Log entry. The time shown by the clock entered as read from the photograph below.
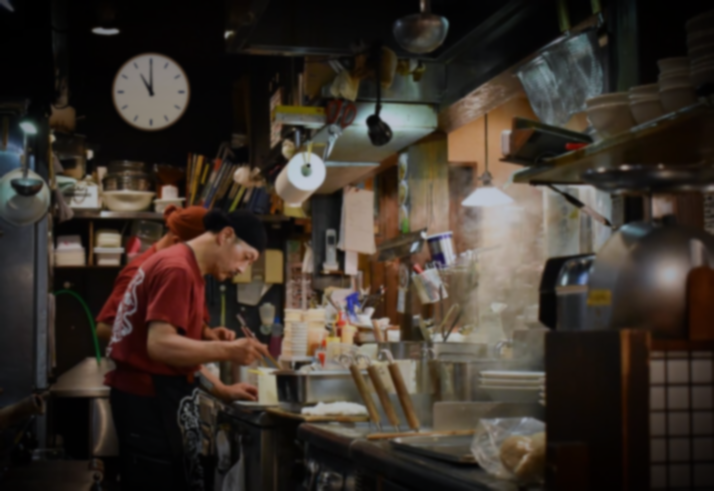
11:00
